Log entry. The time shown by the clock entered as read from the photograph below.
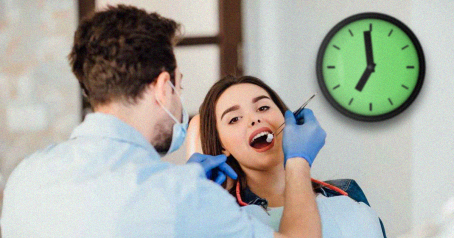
6:59
